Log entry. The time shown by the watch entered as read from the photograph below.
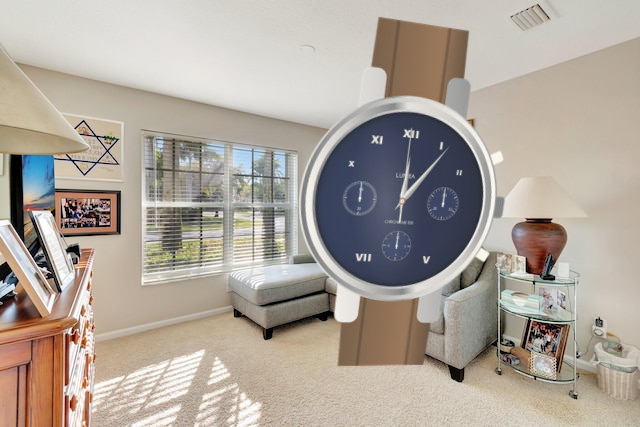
12:06
